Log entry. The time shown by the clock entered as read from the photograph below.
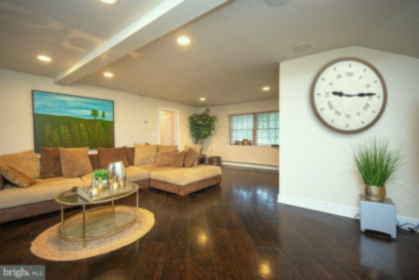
9:14
